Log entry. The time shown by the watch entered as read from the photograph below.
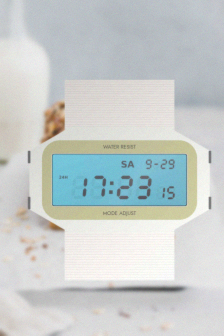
17:23:15
